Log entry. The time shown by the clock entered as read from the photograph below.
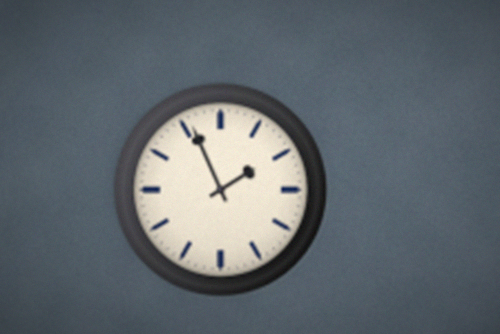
1:56
